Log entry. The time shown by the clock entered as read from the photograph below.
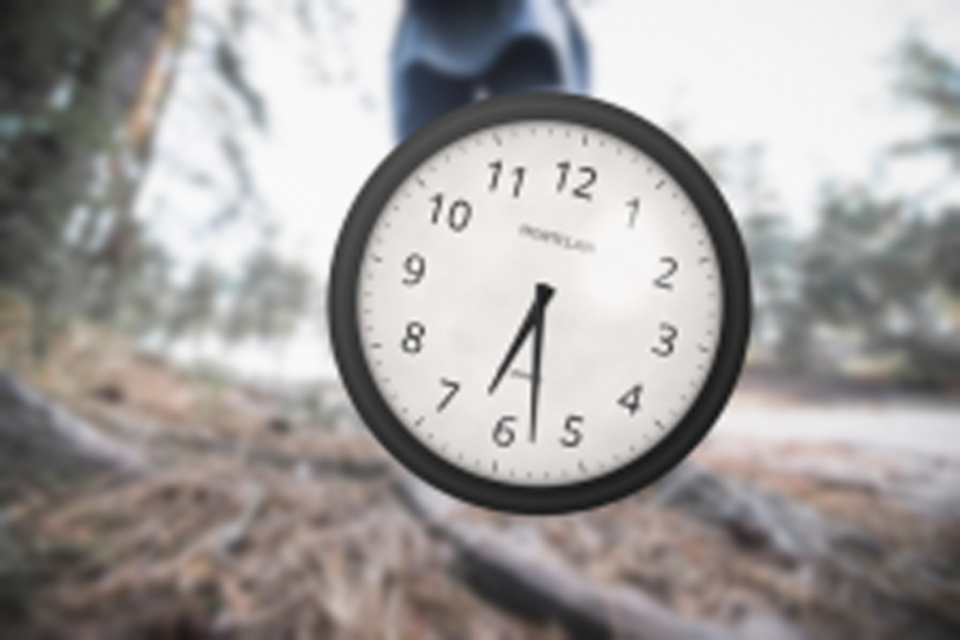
6:28
